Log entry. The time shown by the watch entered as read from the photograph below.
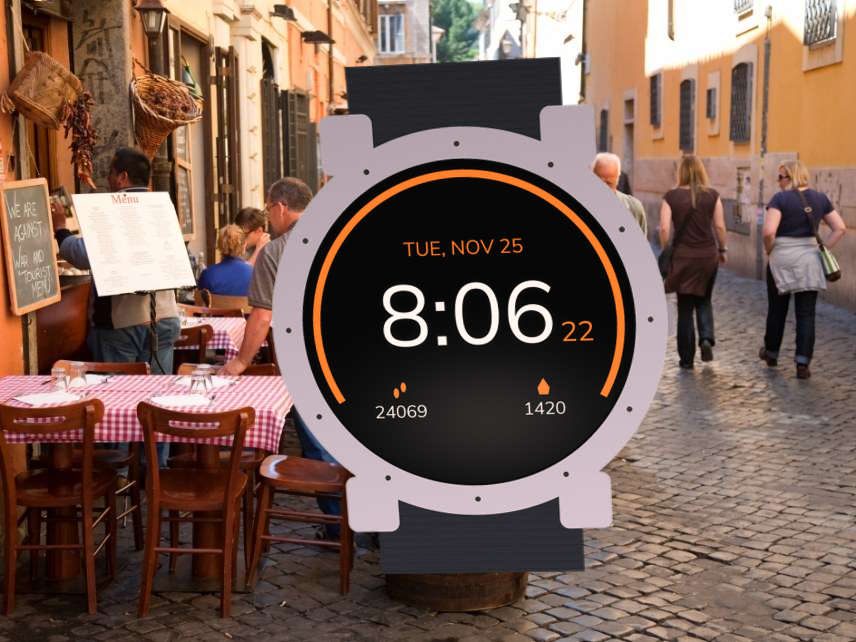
8:06:22
